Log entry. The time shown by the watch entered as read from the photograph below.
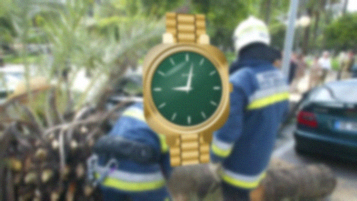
9:02
